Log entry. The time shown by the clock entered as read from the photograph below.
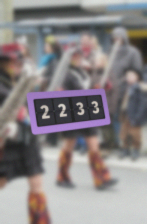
22:33
